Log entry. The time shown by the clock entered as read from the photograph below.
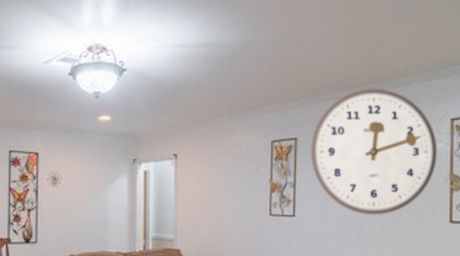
12:12
